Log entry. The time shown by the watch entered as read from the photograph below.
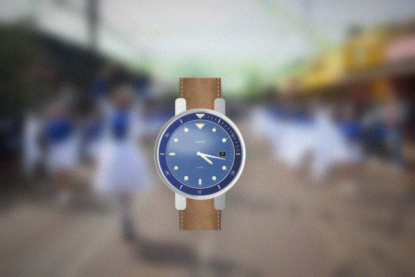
4:17
